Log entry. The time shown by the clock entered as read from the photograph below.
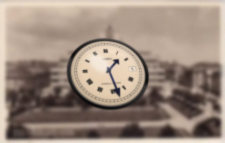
1:28
